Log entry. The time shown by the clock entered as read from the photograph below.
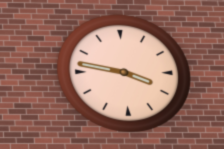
3:47
